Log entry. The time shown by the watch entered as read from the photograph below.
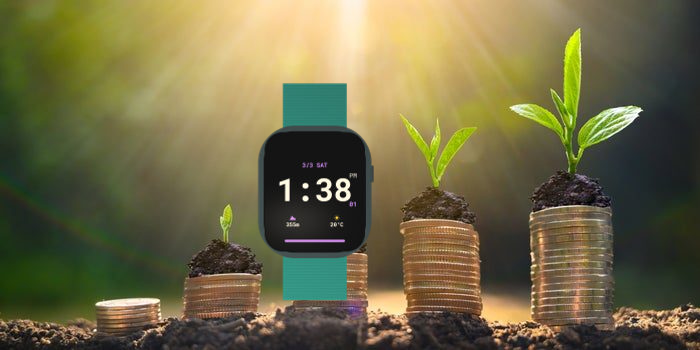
1:38
